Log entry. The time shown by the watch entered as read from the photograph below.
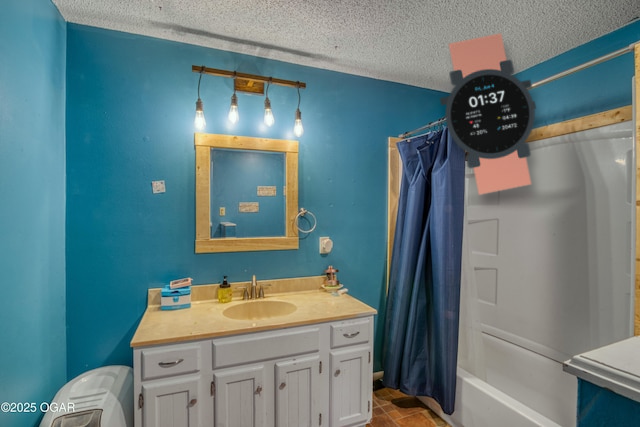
1:37
